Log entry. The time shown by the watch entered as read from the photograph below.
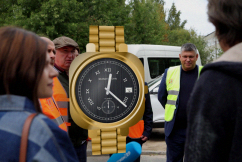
12:22
